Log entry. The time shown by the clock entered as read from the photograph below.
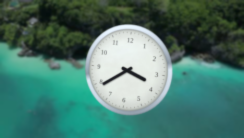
3:39
